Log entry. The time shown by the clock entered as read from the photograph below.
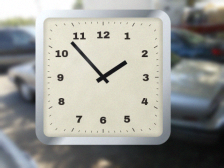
1:53
